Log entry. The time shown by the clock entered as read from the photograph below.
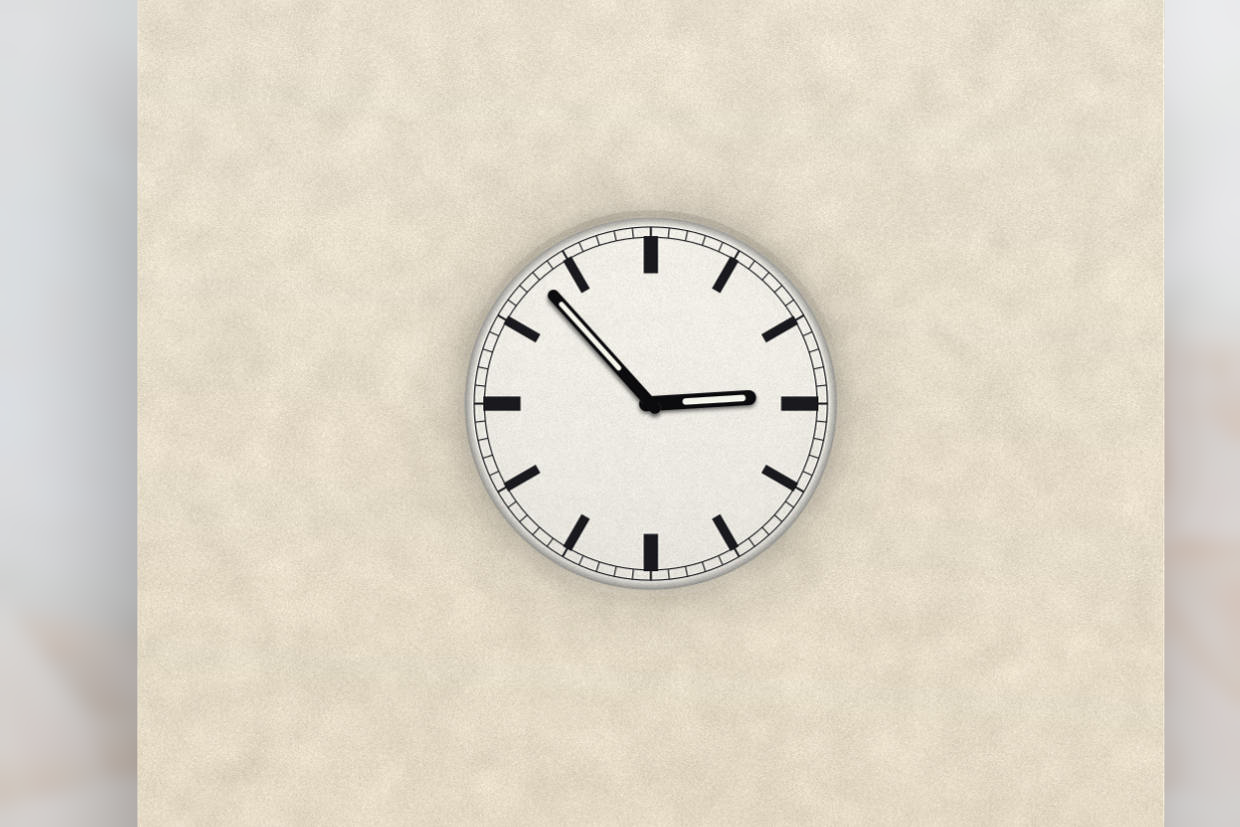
2:53
